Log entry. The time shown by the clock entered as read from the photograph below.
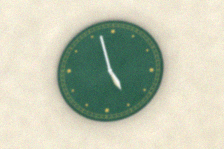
4:57
